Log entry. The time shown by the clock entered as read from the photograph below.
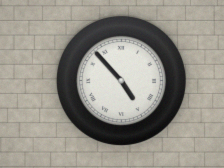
4:53
